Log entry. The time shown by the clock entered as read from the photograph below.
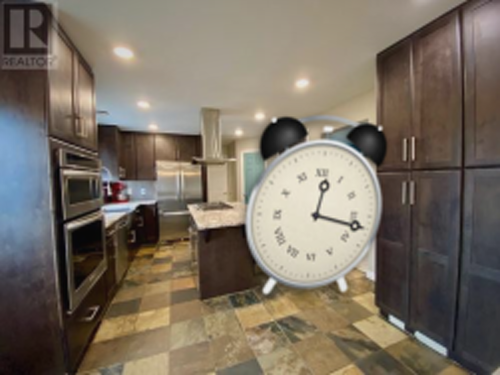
12:17
